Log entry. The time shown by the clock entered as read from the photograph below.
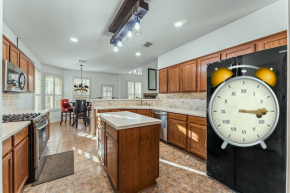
3:15
